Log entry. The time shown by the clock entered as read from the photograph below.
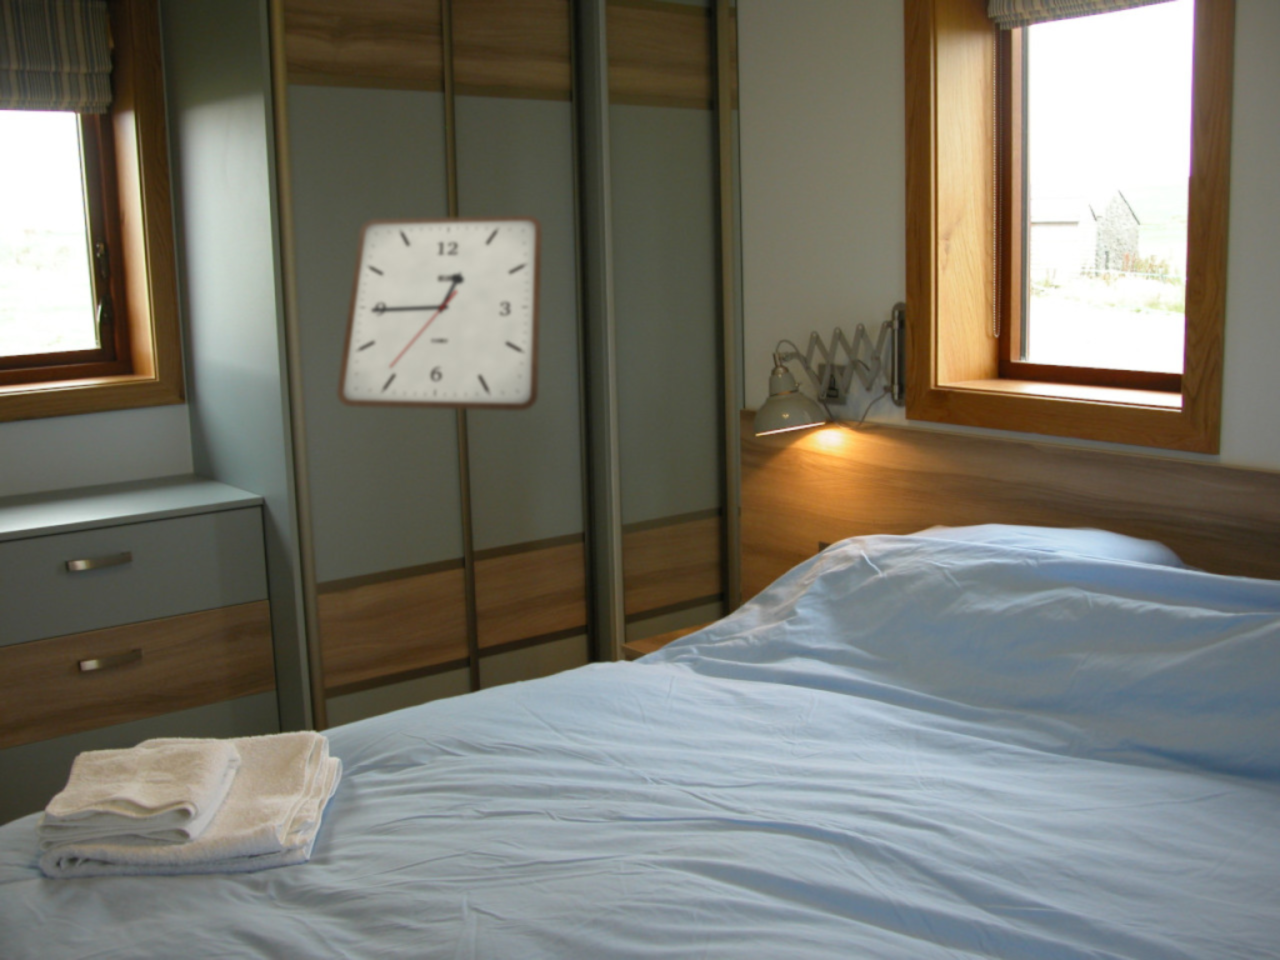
12:44:36
